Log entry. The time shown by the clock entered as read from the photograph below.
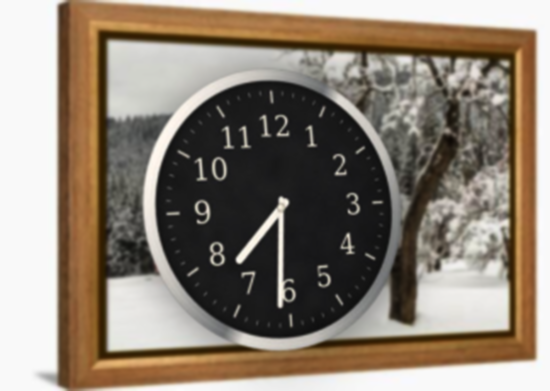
7:31
